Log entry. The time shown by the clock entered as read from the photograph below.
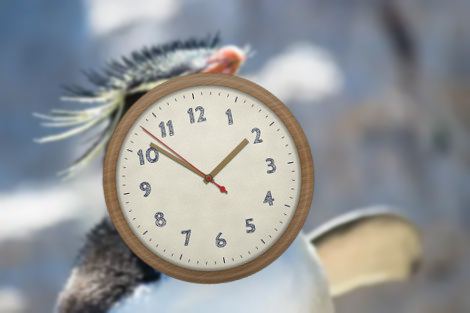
1:51:53
